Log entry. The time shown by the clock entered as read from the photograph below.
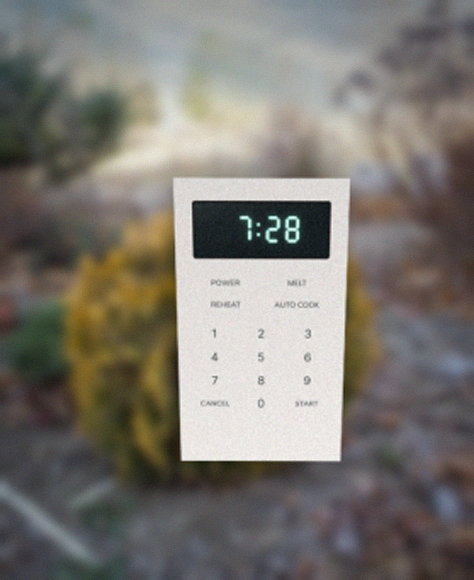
7:28
